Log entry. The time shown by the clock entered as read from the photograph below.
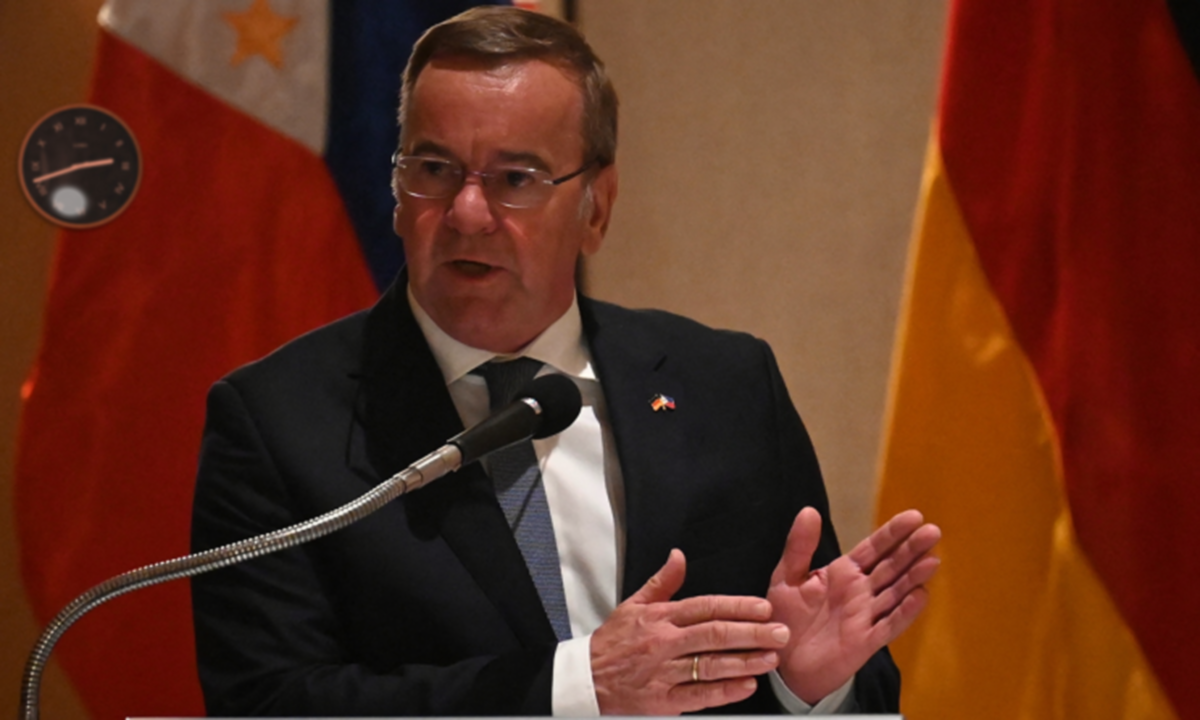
2:42
